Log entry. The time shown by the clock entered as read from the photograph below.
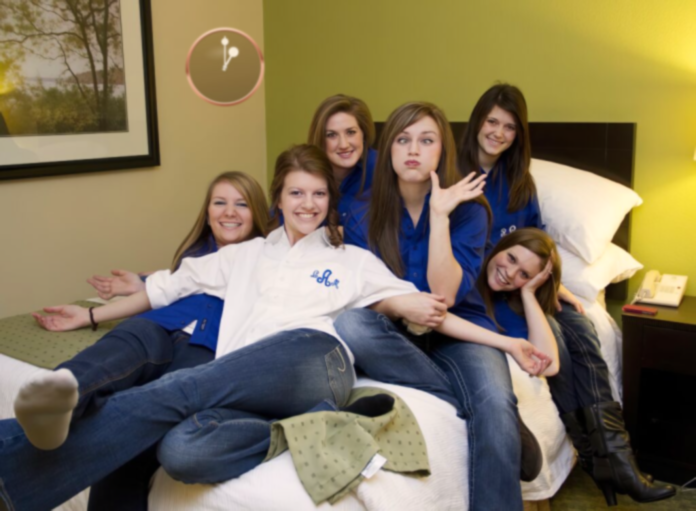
1:00
